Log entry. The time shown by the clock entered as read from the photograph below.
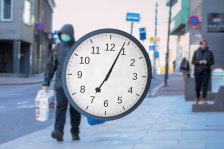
7:04
